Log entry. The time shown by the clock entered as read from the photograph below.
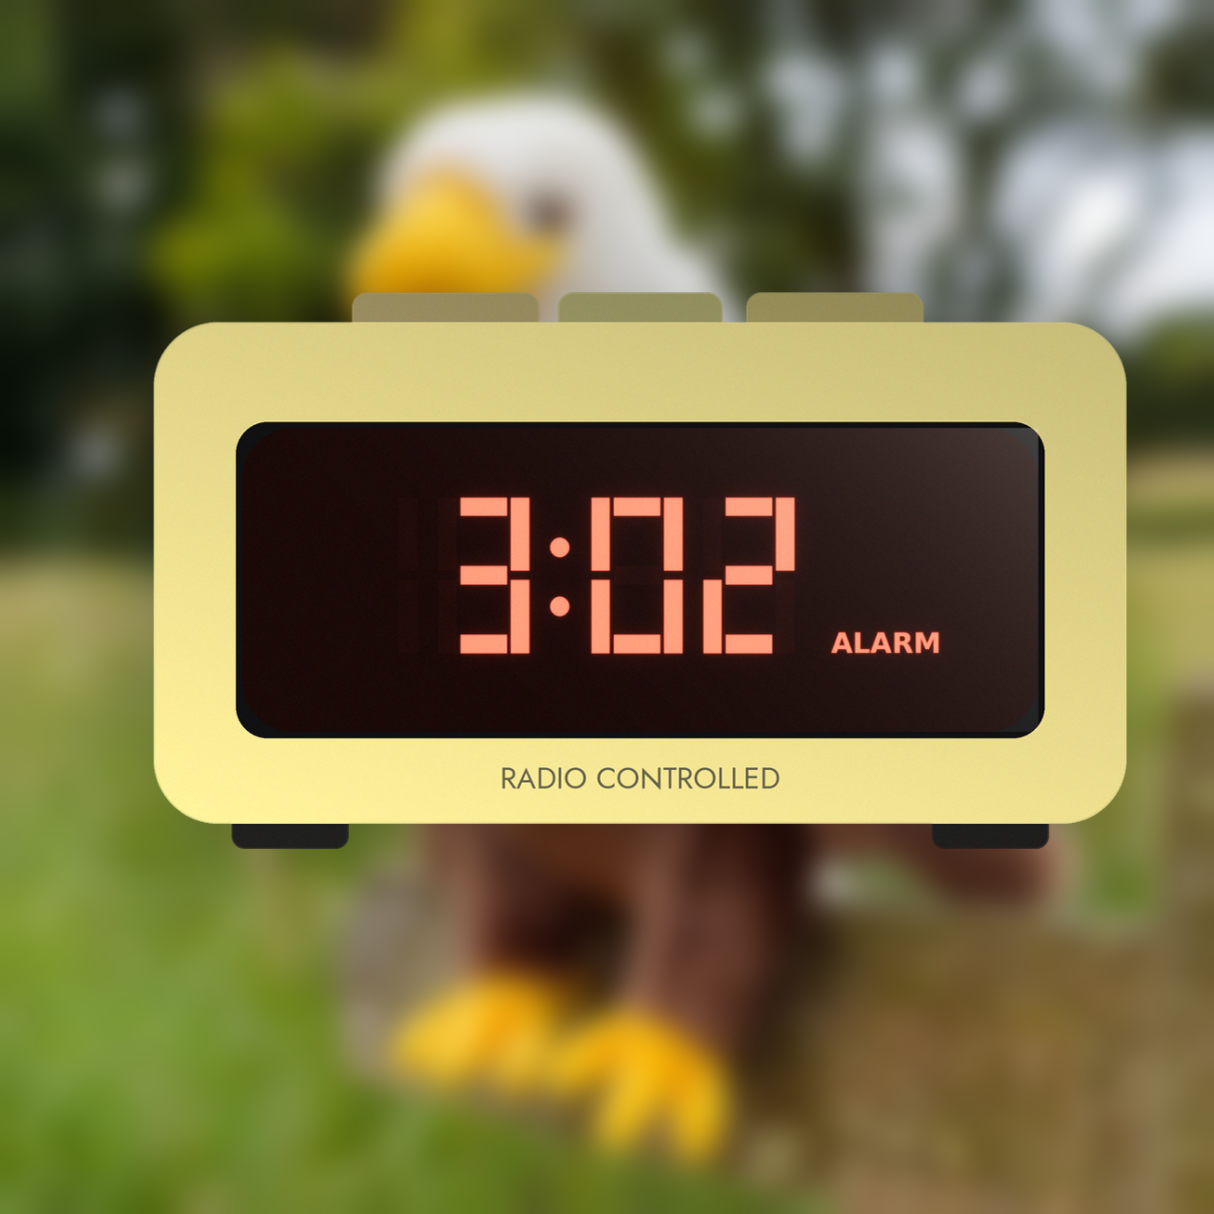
3:02
